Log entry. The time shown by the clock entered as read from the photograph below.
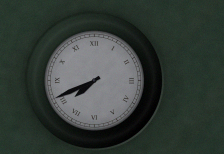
7:41
